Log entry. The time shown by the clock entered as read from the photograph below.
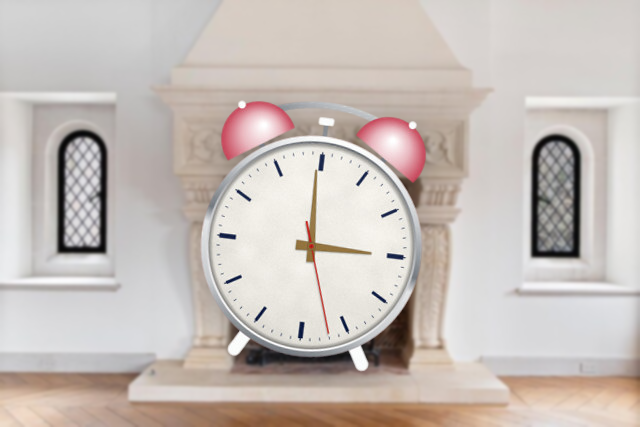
2:59:27
